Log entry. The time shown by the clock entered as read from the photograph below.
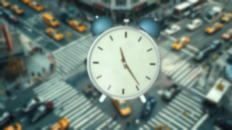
11:24
